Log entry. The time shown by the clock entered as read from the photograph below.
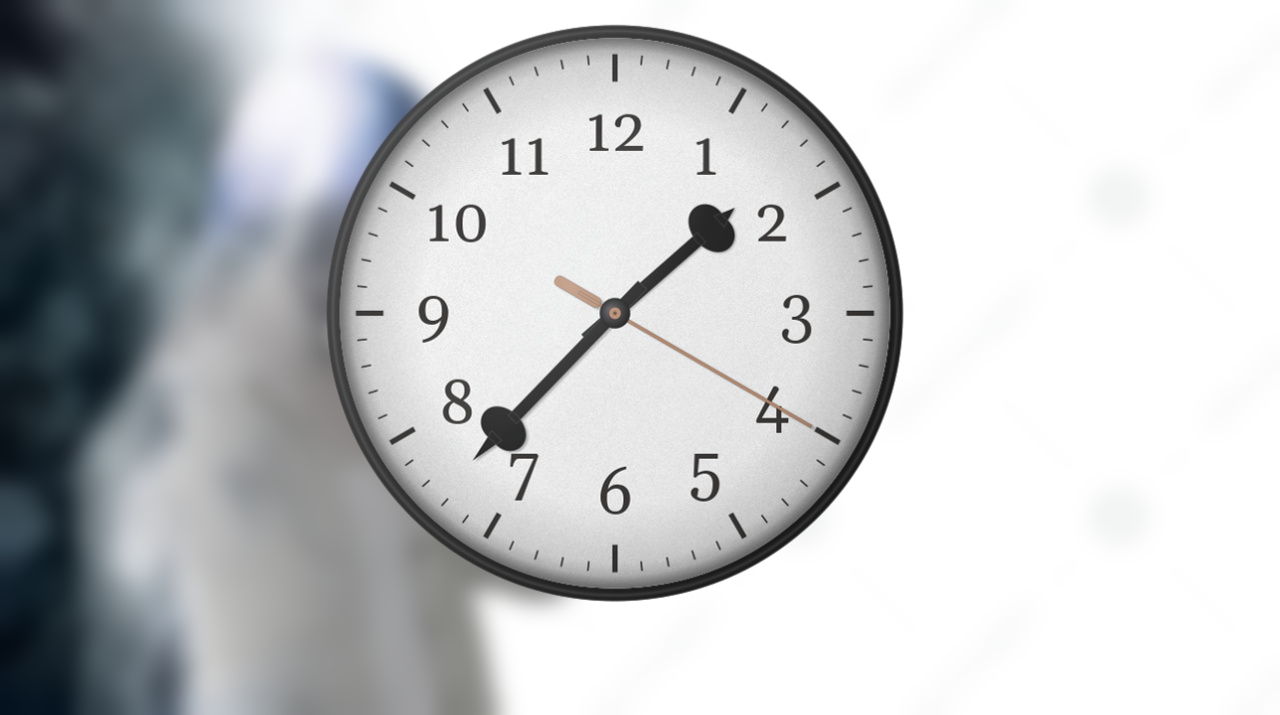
1:37:20
